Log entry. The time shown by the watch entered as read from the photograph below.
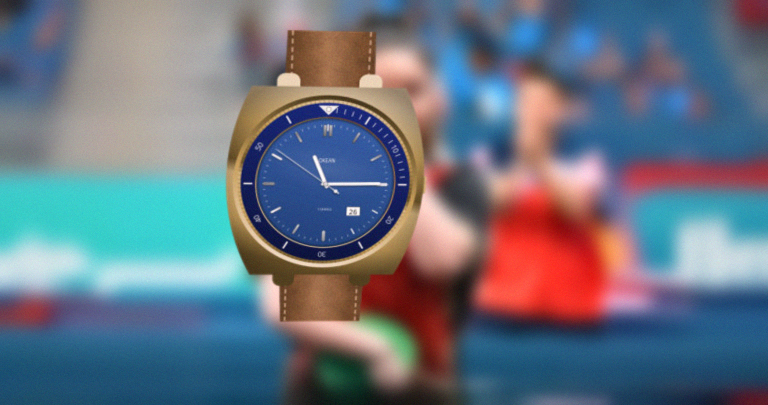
11:14:51
